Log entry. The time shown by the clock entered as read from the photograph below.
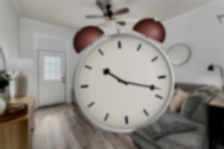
10:18
